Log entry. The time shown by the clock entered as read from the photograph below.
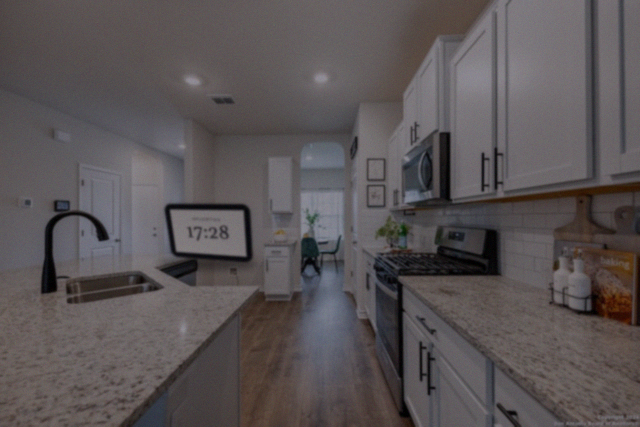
17:28
